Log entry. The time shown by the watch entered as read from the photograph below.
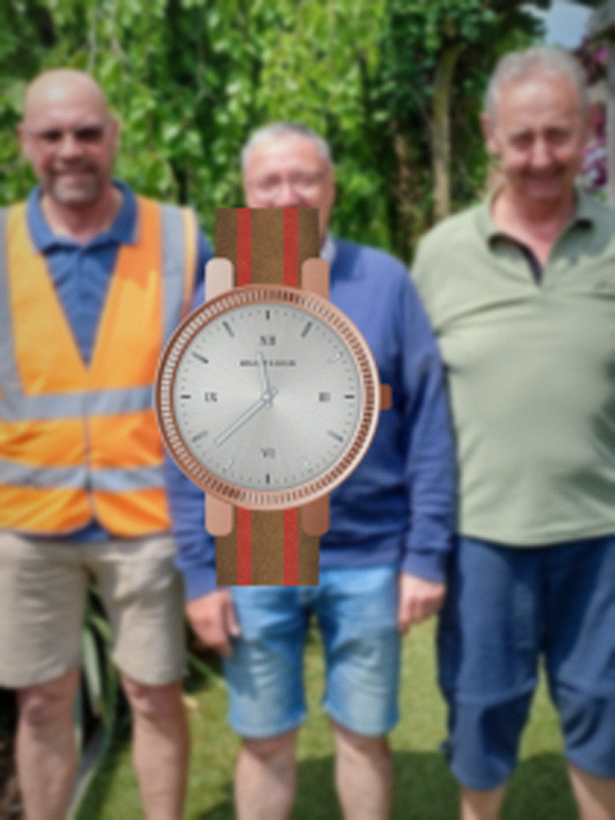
11:38
